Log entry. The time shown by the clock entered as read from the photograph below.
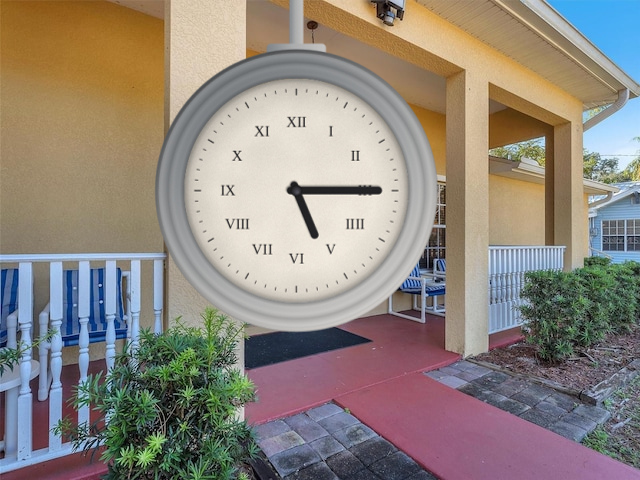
5:15
